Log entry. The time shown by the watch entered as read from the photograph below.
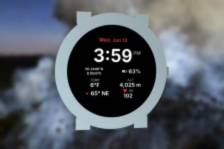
3:59
